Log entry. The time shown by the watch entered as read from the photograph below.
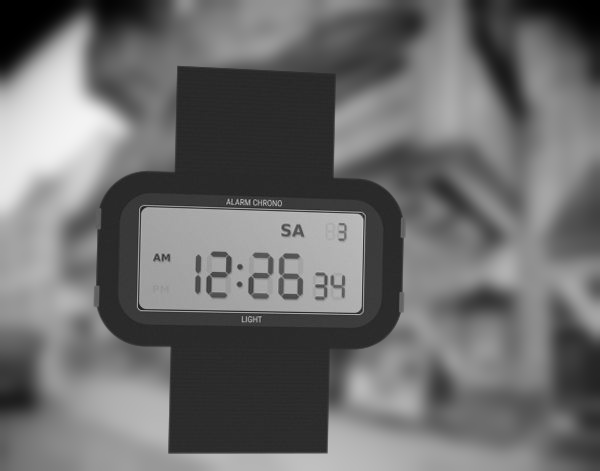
12:26:34
